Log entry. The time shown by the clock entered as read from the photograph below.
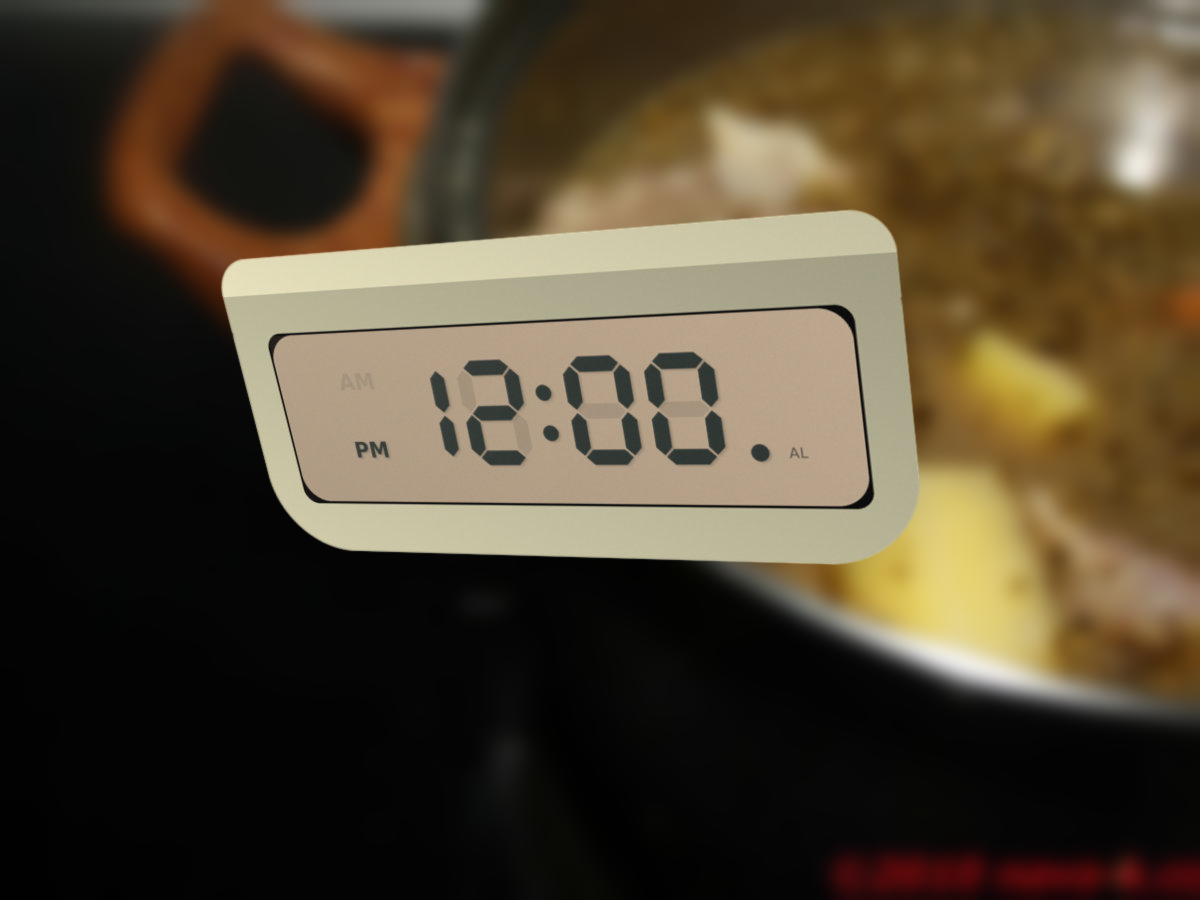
12:00
